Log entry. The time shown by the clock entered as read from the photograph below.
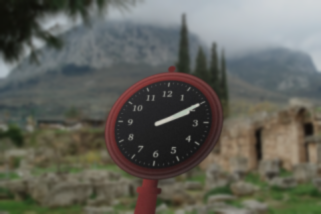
2:10
